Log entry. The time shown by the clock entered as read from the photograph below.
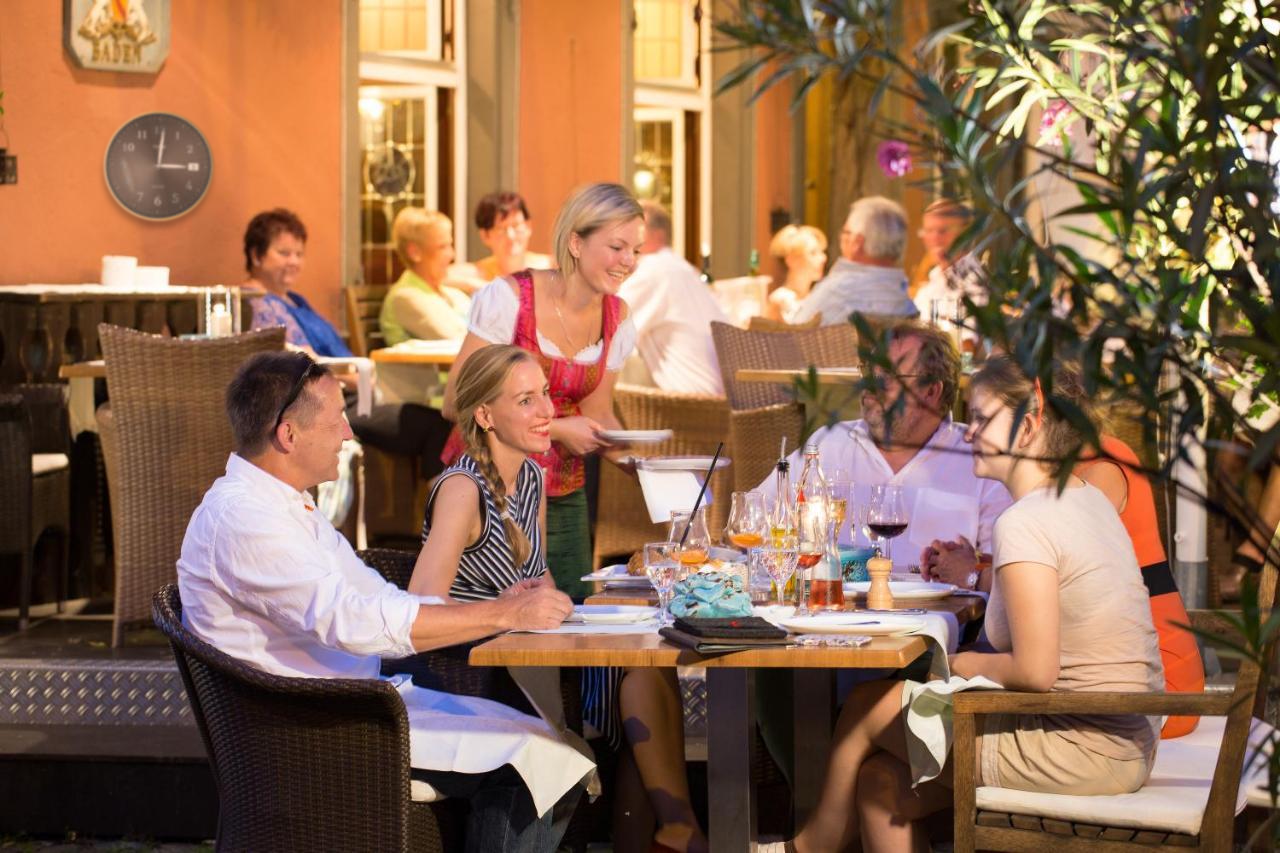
3:01
